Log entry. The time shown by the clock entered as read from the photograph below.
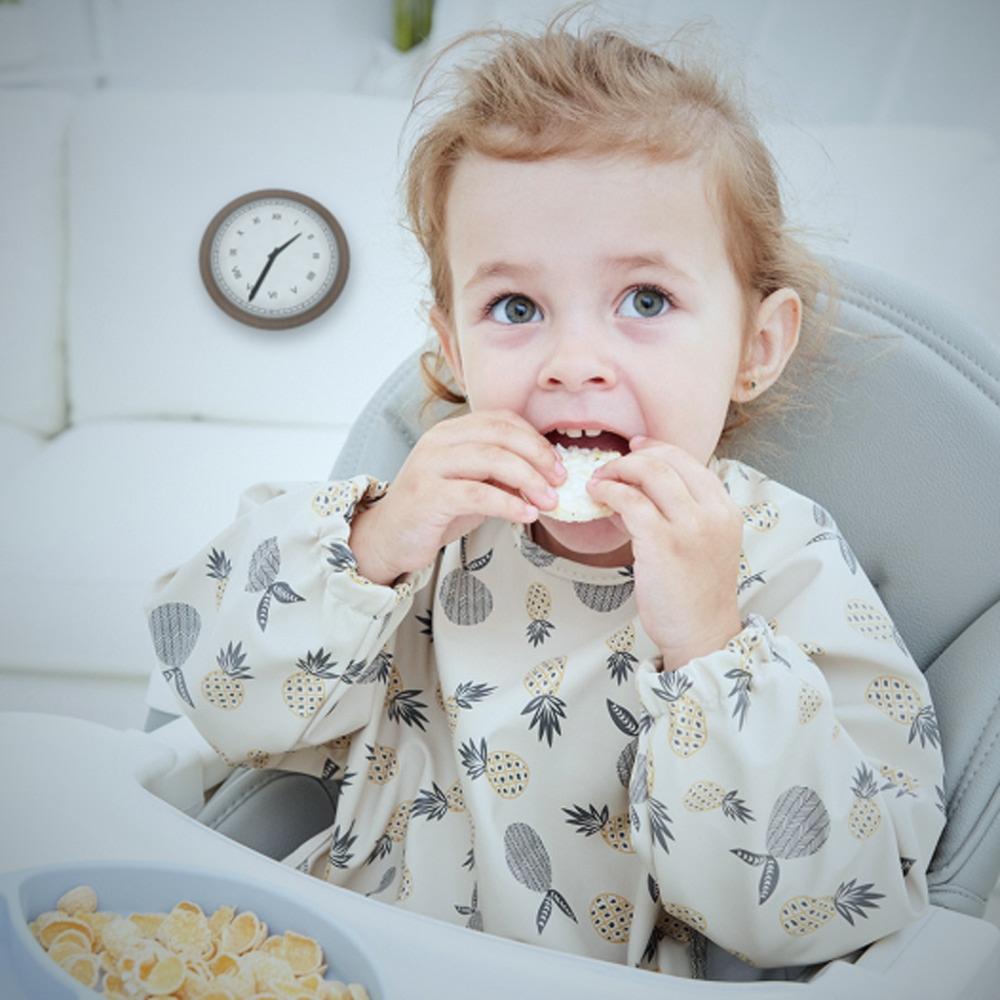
1:34
